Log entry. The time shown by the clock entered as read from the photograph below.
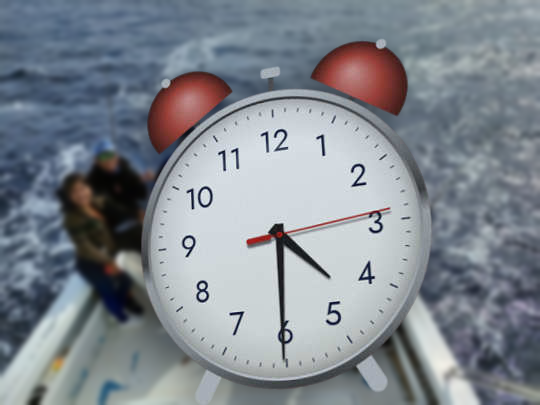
4:30:14
